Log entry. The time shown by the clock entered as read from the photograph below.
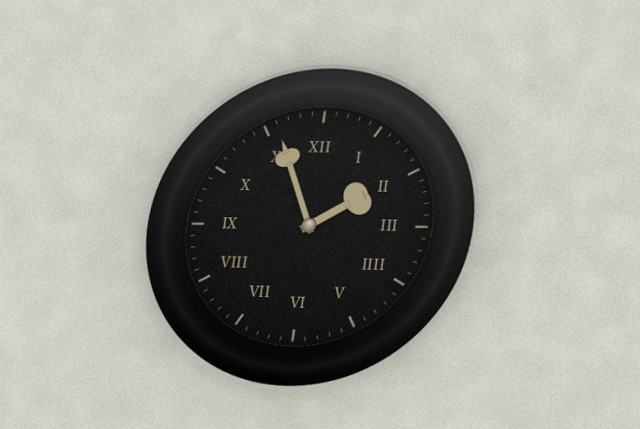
1:56
